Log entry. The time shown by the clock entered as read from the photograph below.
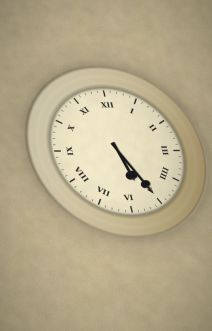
5:25
